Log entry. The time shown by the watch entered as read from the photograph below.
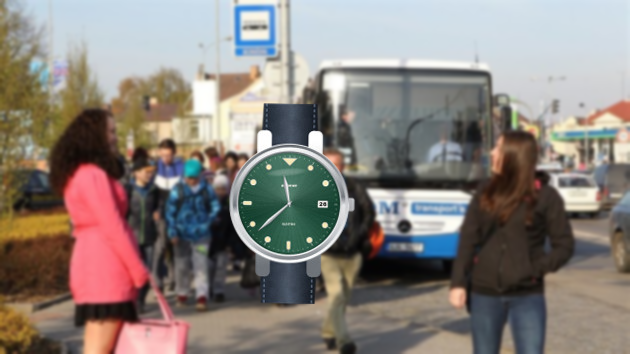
11:38
